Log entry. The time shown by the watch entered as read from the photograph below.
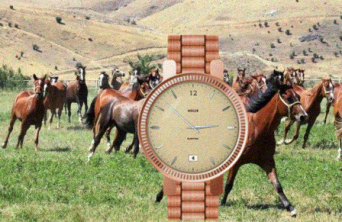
2:52
